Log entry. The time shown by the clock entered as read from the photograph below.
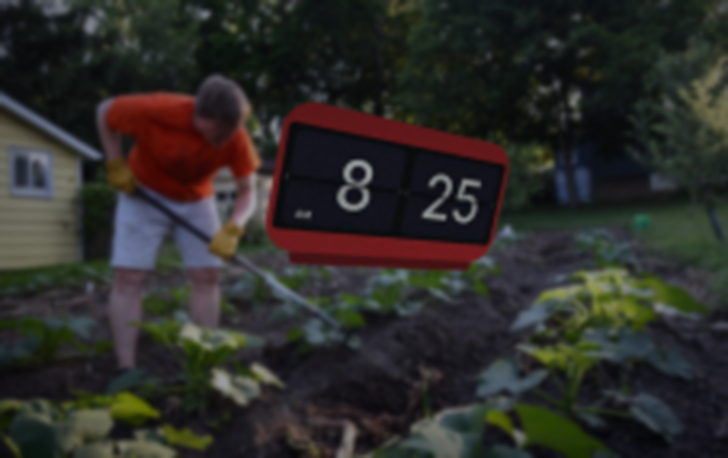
8:25
